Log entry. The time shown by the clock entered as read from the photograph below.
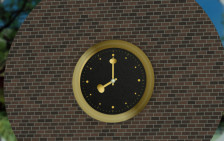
8:00
